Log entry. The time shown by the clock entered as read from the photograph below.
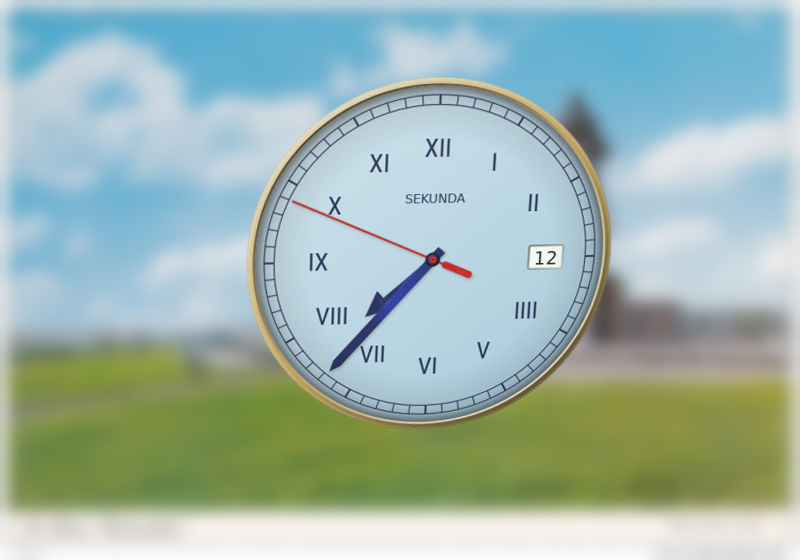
7:36:49
